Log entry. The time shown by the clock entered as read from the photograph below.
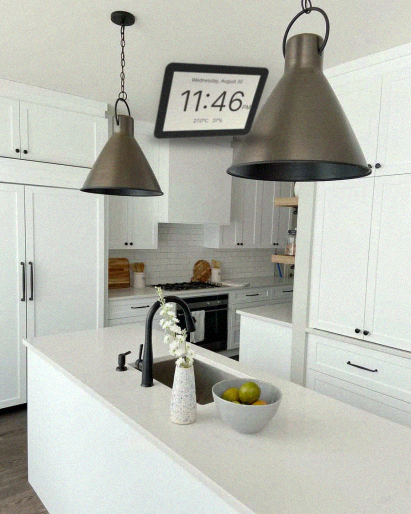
11:46
